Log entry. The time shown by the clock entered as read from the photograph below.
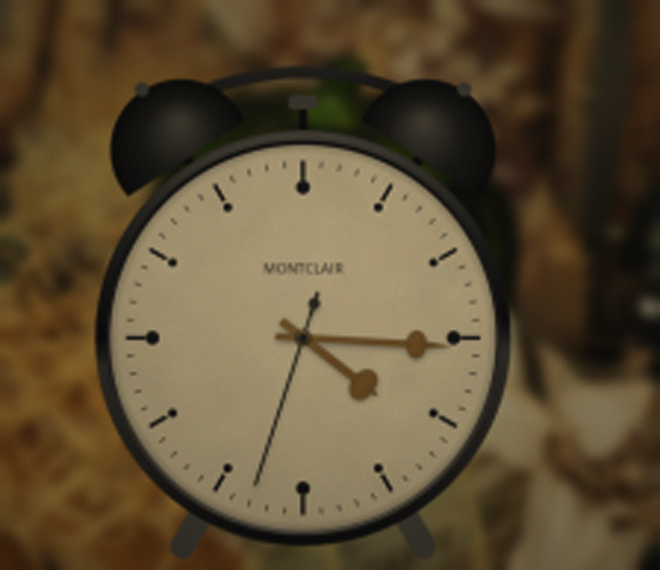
4:15:33
